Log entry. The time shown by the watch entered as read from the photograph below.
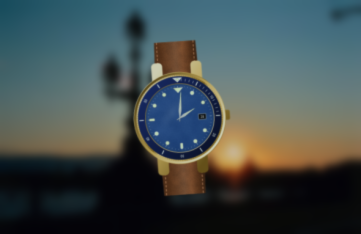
2:01
